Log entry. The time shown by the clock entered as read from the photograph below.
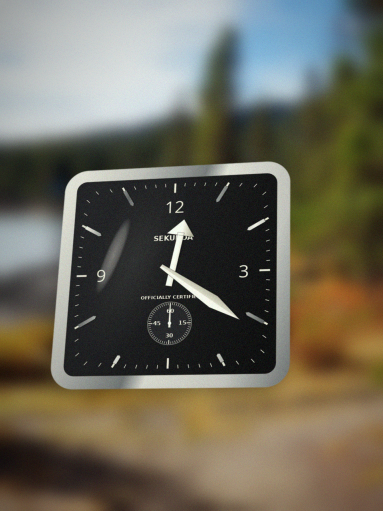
12:21
